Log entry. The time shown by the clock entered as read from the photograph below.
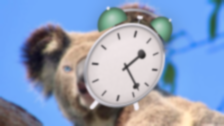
1:23
